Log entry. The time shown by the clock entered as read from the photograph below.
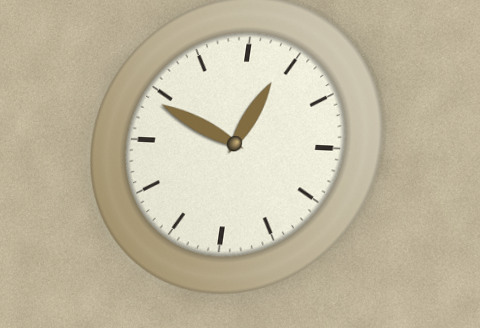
12:49
